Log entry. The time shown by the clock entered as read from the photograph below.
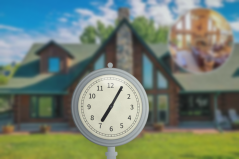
7:05
